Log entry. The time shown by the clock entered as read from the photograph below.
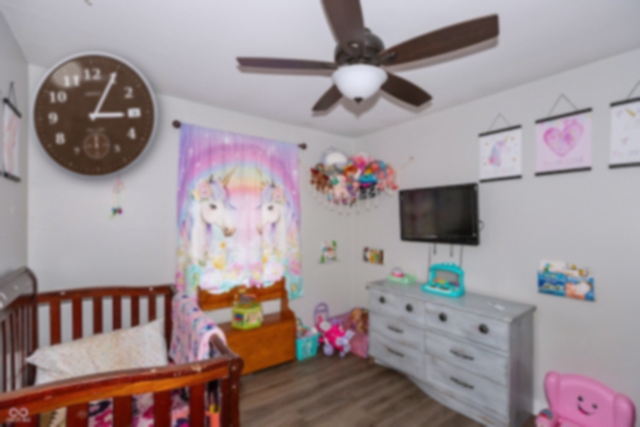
3:05
